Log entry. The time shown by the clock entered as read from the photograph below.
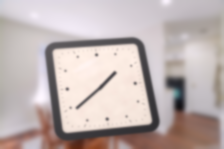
1:39
